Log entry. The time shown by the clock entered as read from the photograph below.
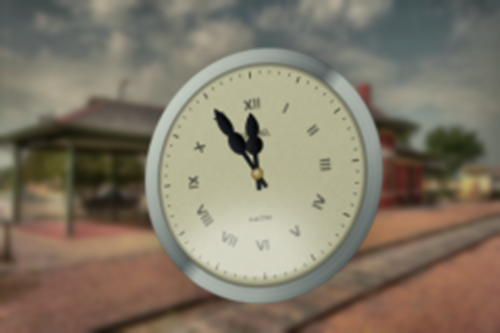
11:55
